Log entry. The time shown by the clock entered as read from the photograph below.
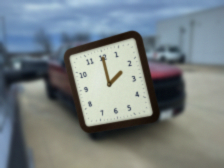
2:00
